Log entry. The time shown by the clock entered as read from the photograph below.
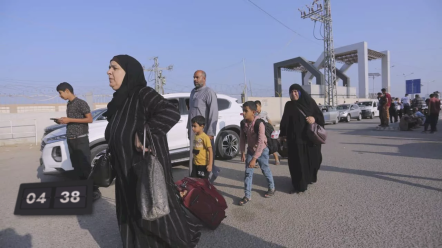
4:38
